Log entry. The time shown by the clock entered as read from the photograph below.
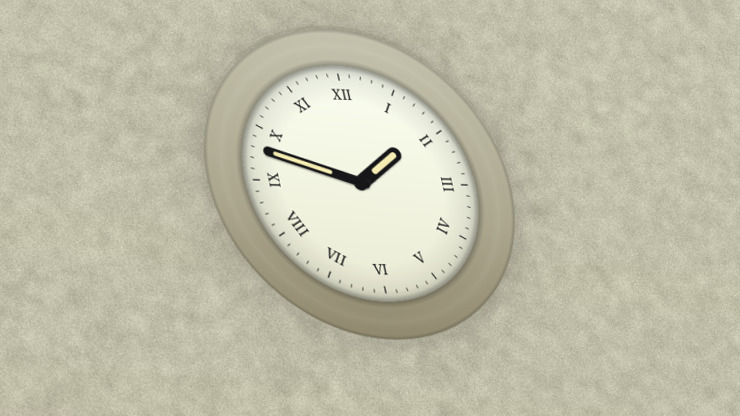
1:48
